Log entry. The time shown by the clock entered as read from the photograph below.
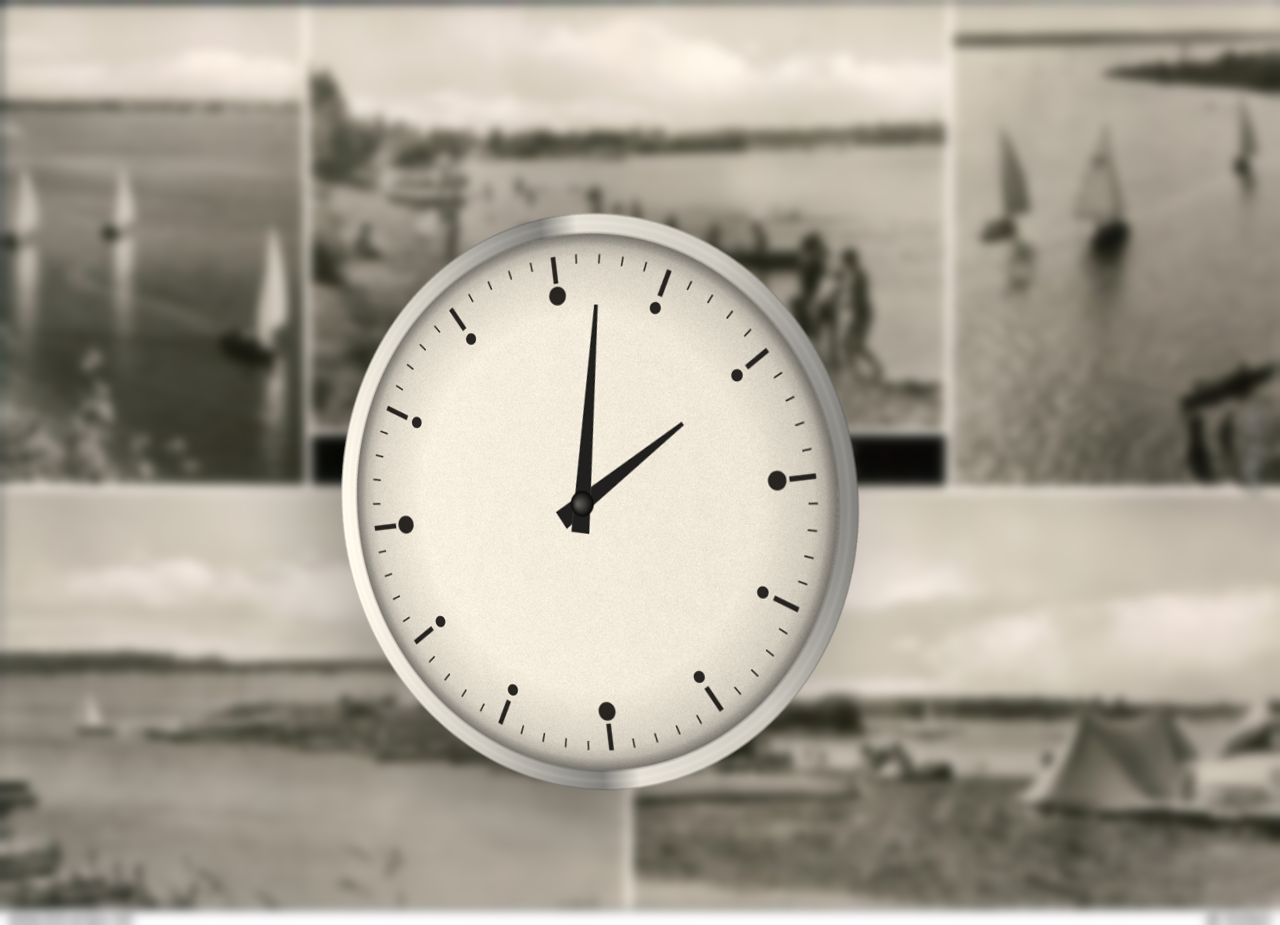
2:02
